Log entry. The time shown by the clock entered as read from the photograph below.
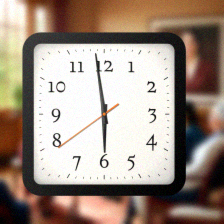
5:58:39
